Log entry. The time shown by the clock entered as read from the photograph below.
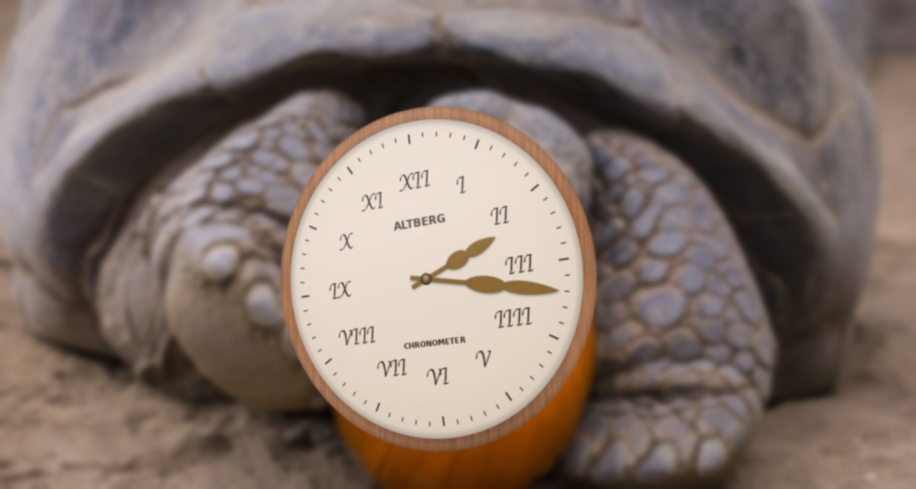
2:17
